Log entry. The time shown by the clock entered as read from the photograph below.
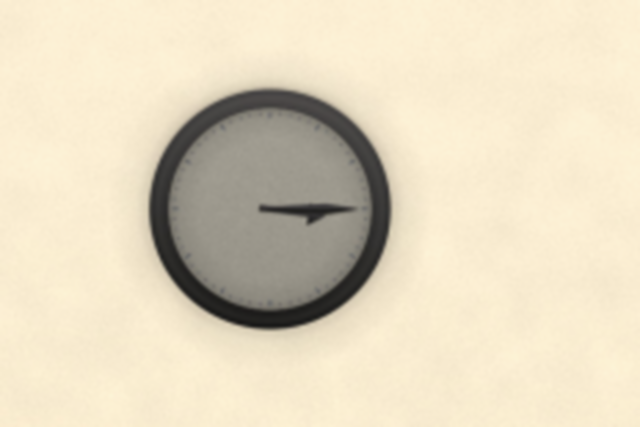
3:15
